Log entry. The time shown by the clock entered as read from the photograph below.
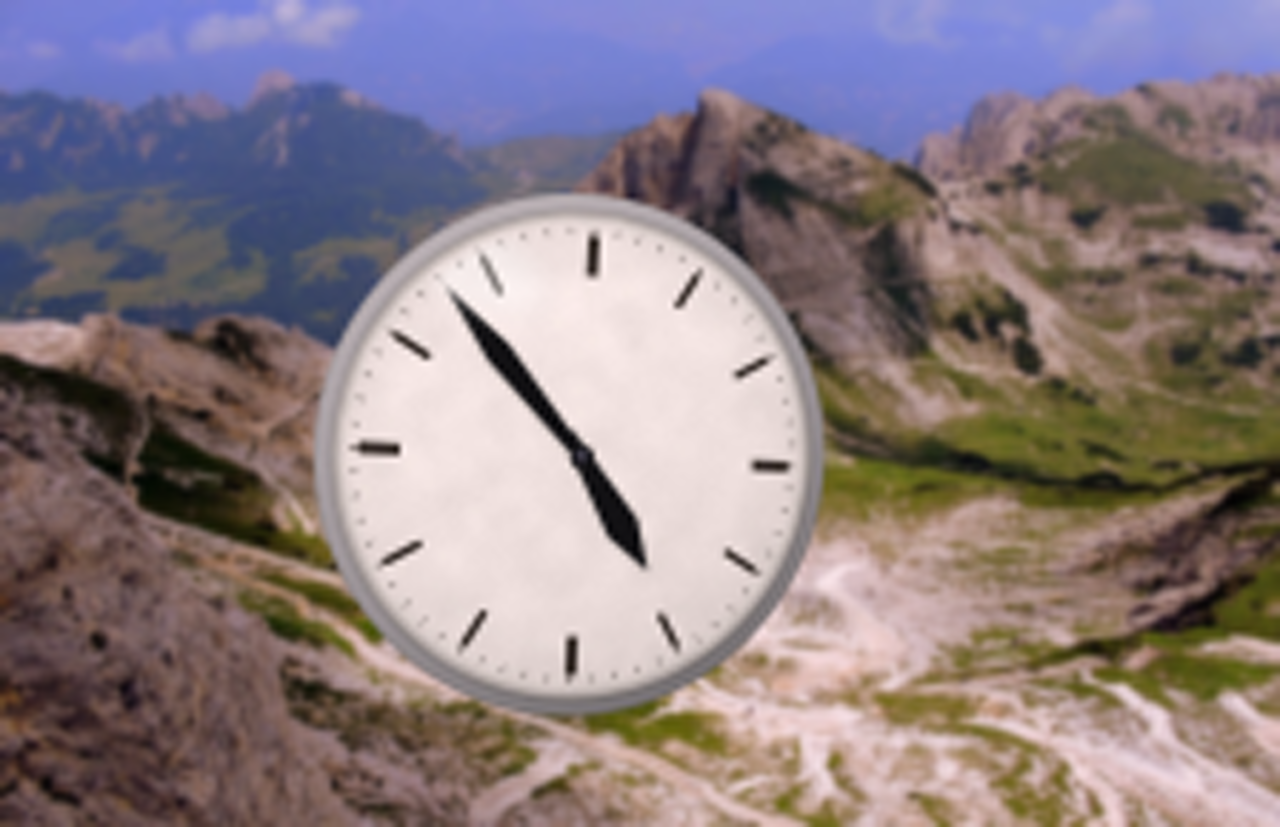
4:53
